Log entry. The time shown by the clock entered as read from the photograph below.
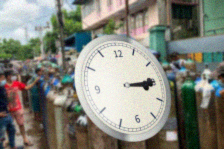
3:15
